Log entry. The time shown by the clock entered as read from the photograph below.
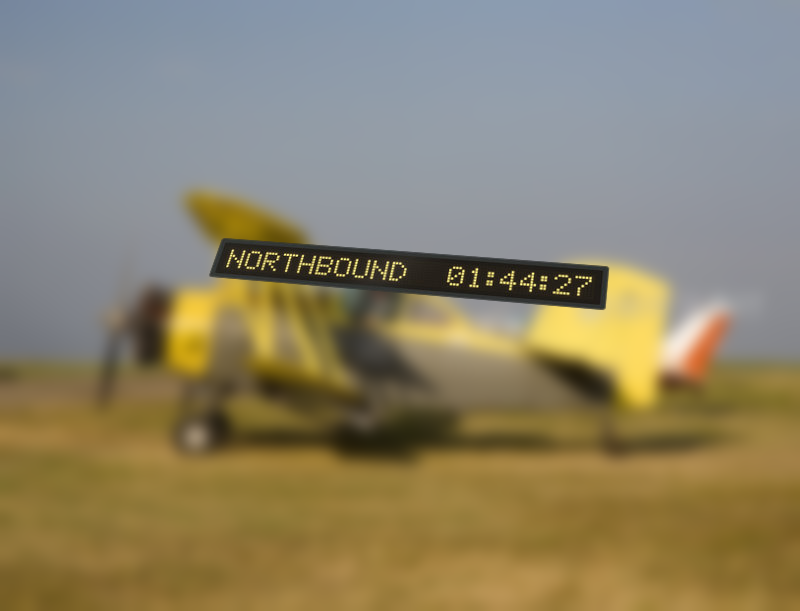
1:44:27
